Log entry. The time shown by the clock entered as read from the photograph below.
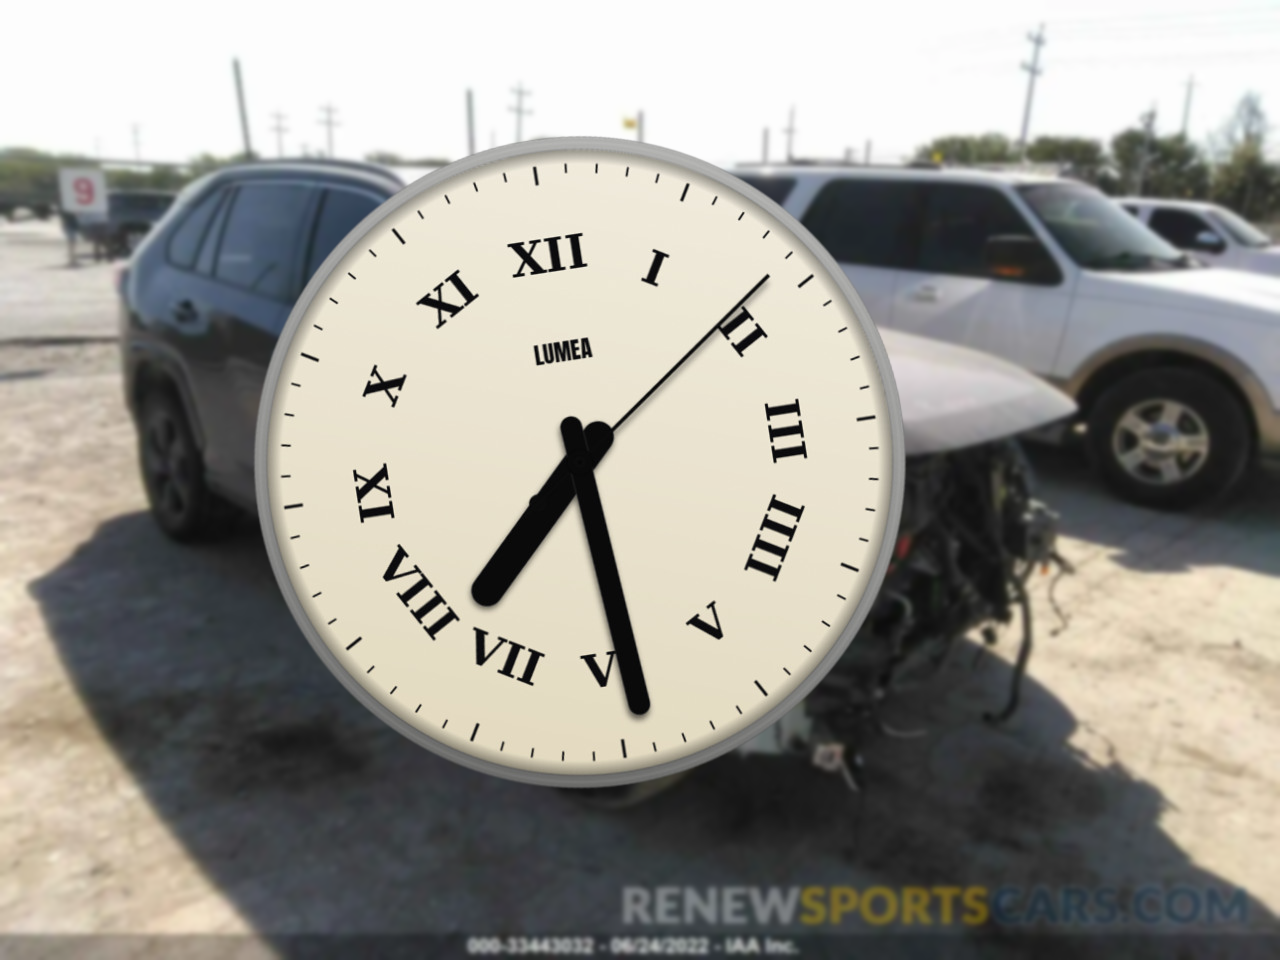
7:29:09
